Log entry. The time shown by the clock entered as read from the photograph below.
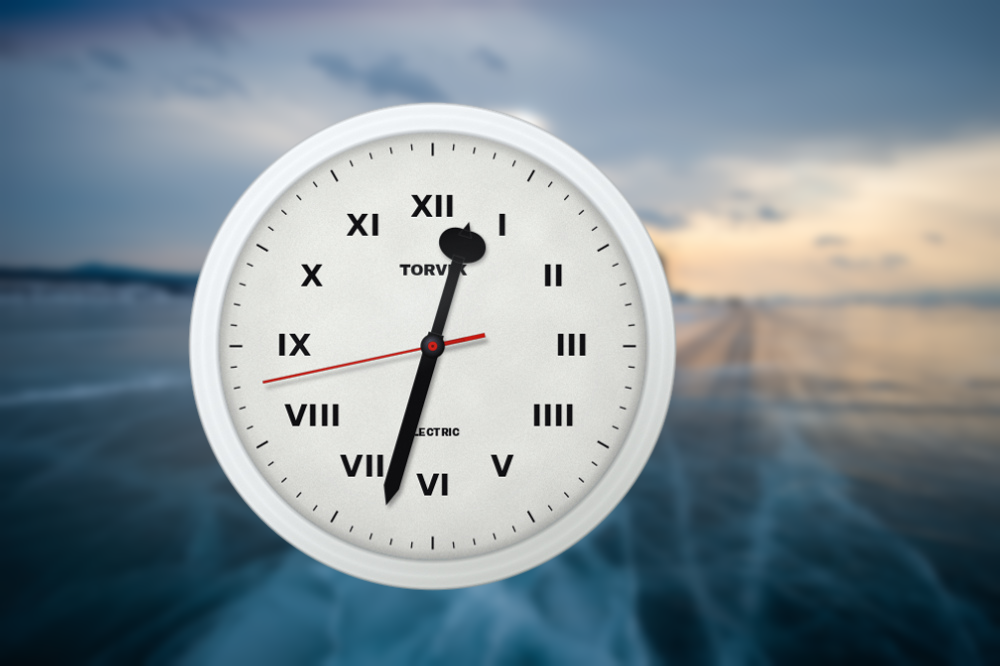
12:32:43
